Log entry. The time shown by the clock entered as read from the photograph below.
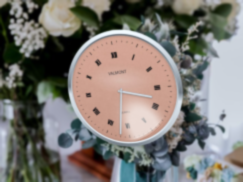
3:32
